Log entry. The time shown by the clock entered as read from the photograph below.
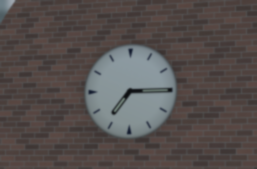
7:15
